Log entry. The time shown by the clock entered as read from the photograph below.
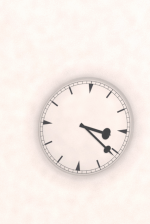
3:21
